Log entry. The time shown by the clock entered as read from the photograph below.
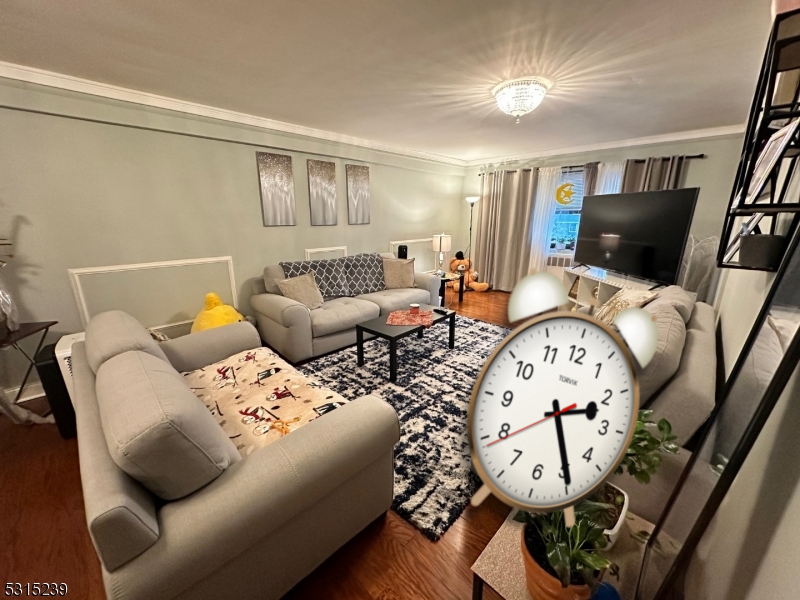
2:24:39
